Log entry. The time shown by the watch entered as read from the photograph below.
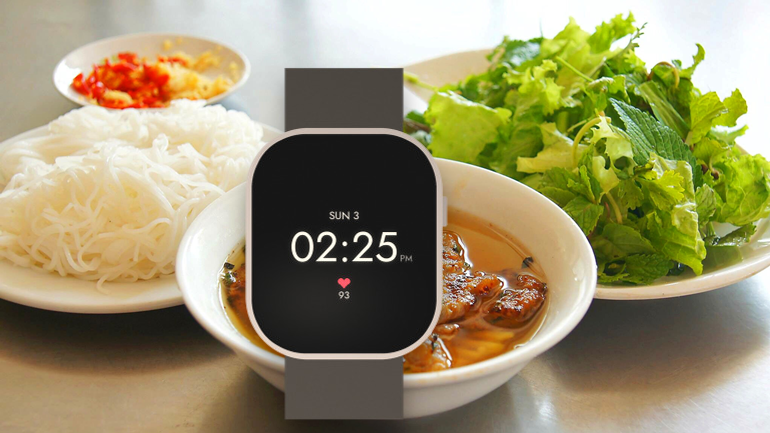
2:25
